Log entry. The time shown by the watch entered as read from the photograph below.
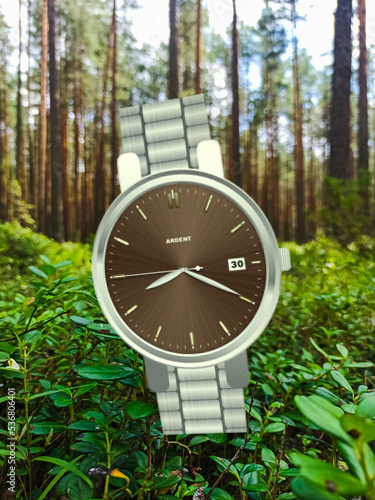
8:19:45
